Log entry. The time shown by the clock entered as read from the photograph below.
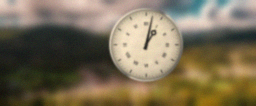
1:02
